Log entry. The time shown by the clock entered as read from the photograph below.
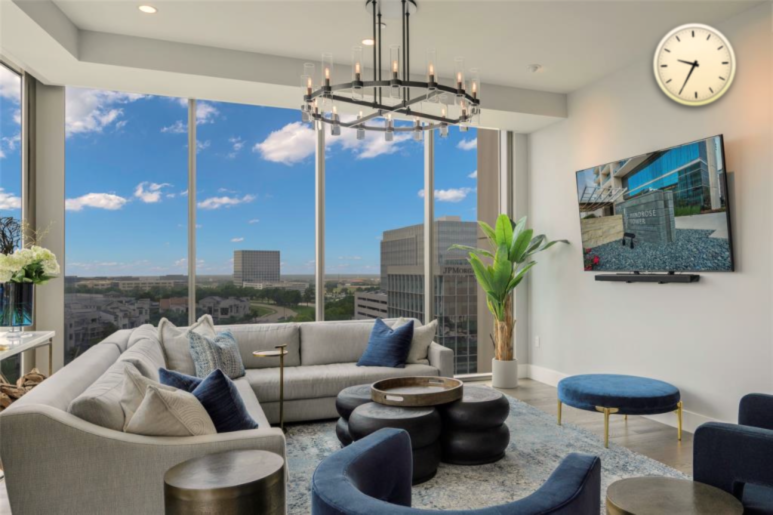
9:35
